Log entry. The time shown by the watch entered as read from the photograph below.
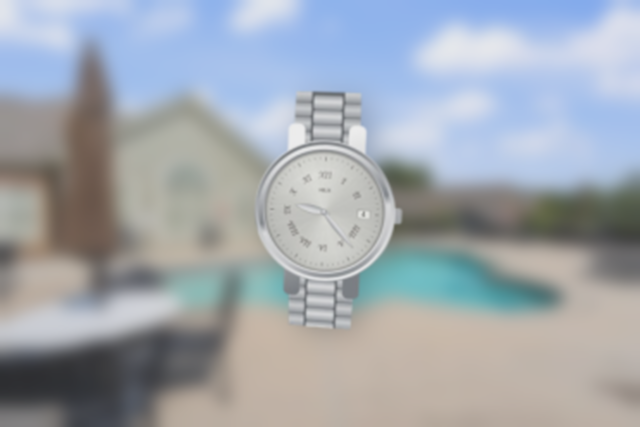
9:23
